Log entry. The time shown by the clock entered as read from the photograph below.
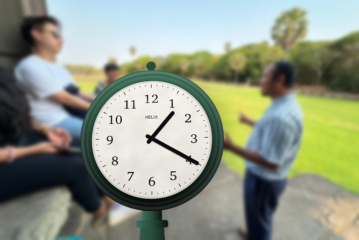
1:20
